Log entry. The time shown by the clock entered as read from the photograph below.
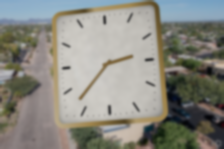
2:37
